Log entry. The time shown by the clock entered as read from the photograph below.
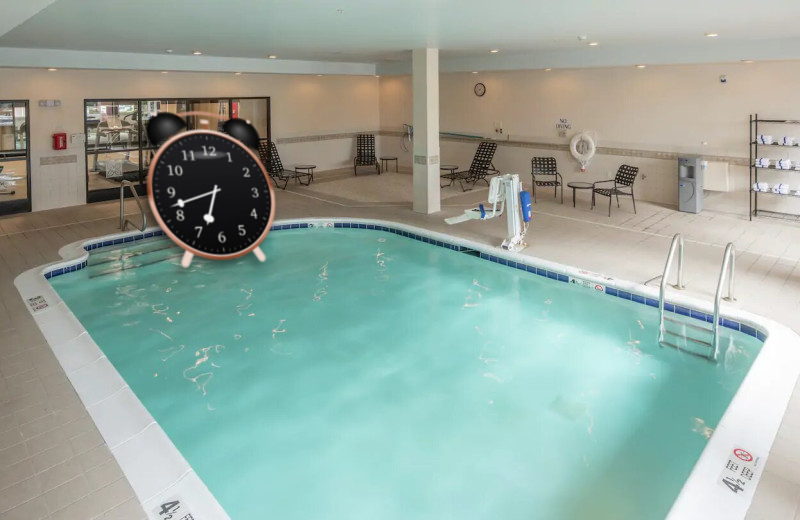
6:42
